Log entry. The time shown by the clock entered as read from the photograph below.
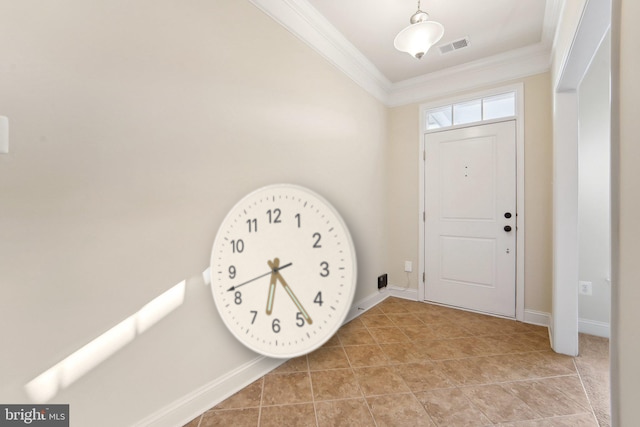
6:23:42
